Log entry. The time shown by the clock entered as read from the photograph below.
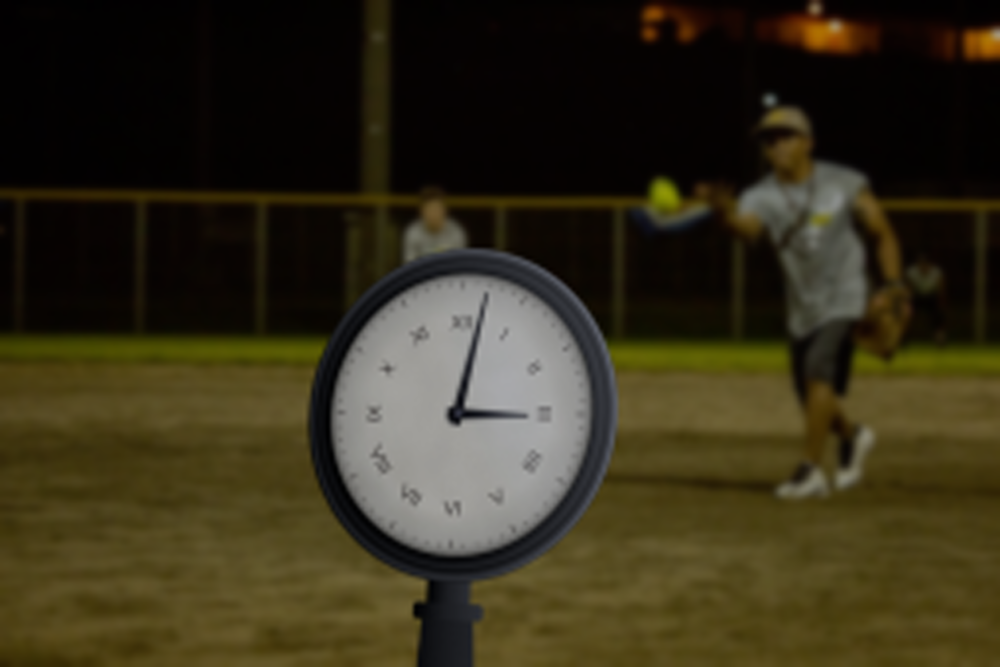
3:02
